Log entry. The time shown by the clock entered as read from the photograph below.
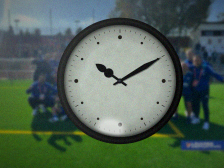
10:10
